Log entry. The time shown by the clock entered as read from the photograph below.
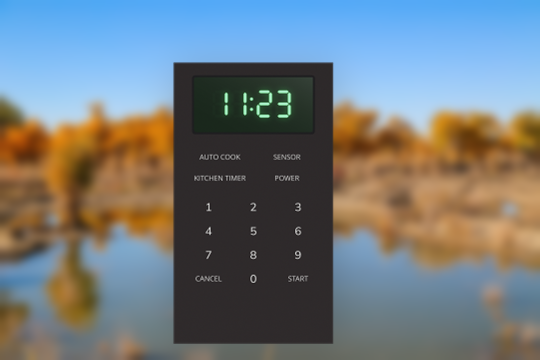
11:23
